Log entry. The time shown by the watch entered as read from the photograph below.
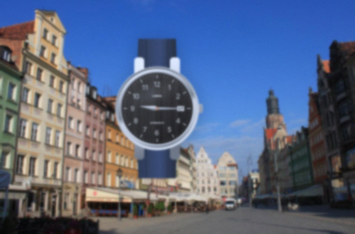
9:15
